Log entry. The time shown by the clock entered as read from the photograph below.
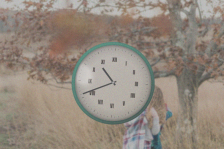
10:41
